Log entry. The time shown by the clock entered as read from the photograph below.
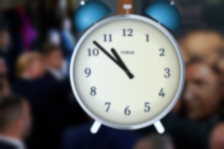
10:52
